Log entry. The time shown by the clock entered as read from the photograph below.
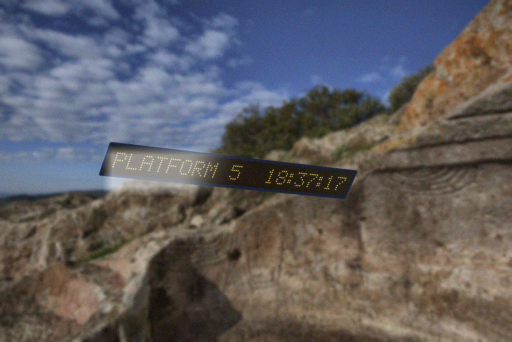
18:37:17
